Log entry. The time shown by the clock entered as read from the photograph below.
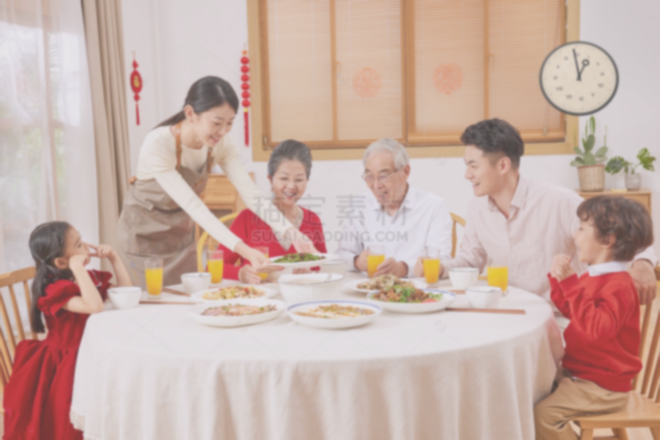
12:59
